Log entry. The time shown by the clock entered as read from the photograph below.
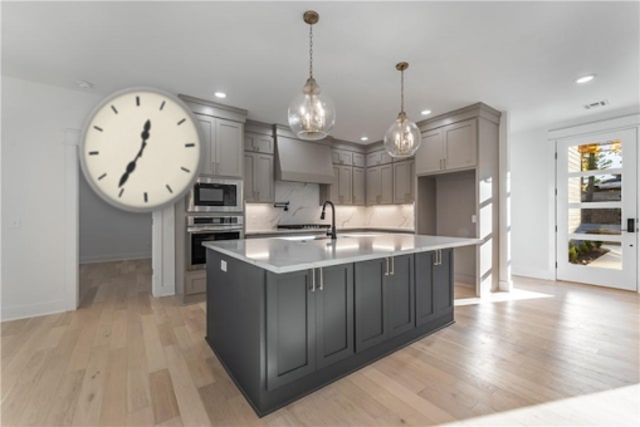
12:36
